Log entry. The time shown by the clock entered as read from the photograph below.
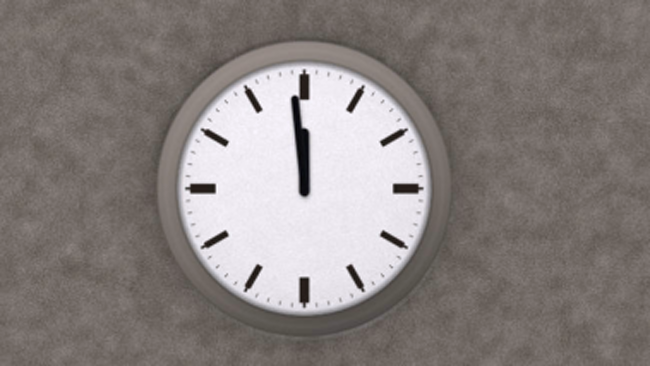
11:59
